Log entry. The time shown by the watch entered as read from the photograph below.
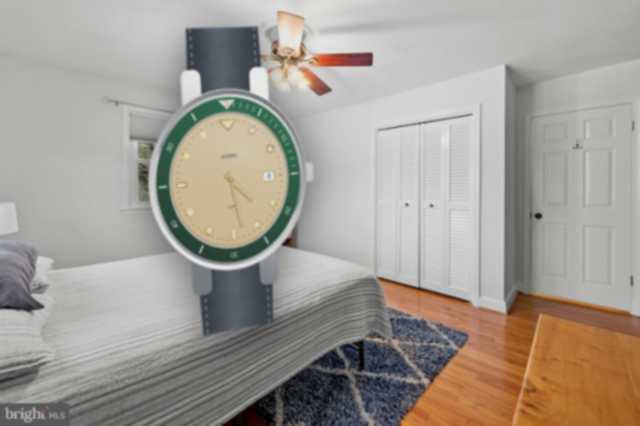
4:28
